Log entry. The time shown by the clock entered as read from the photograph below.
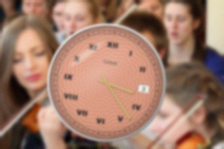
3:23
